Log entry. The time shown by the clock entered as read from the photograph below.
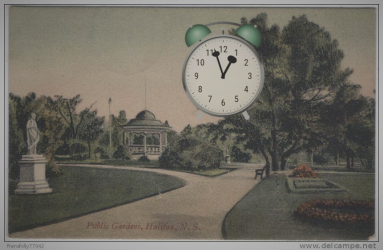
12:57
